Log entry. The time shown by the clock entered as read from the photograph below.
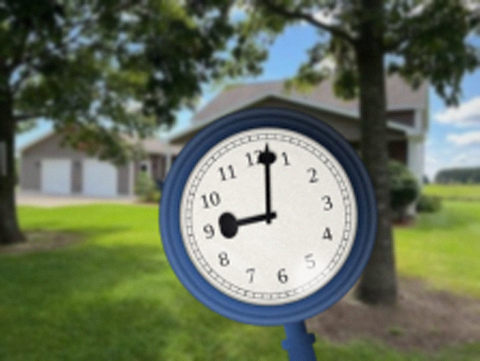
9:02
